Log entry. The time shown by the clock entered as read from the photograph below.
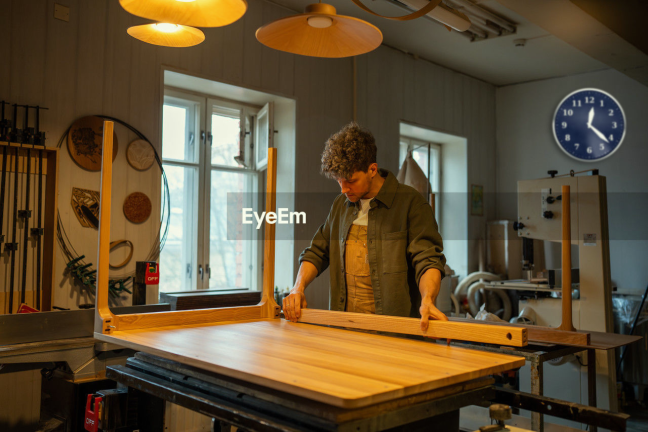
12:22
